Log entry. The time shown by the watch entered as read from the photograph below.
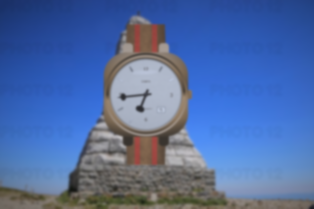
6:44
